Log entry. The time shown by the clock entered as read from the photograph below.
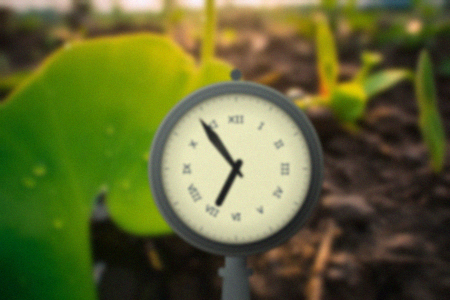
6:54
